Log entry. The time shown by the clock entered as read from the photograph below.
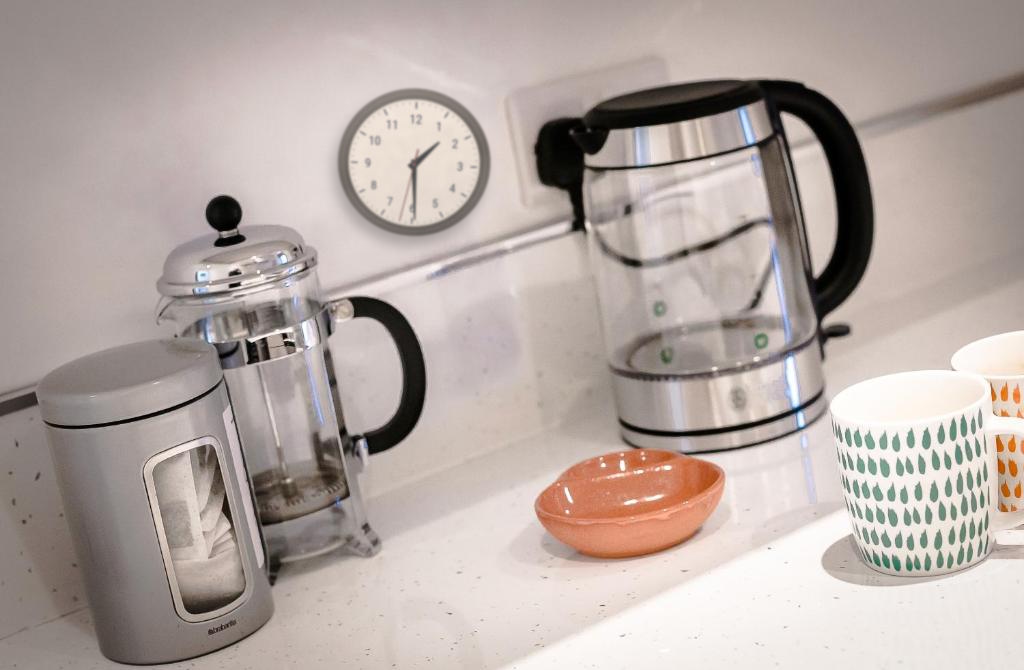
1:29:32
